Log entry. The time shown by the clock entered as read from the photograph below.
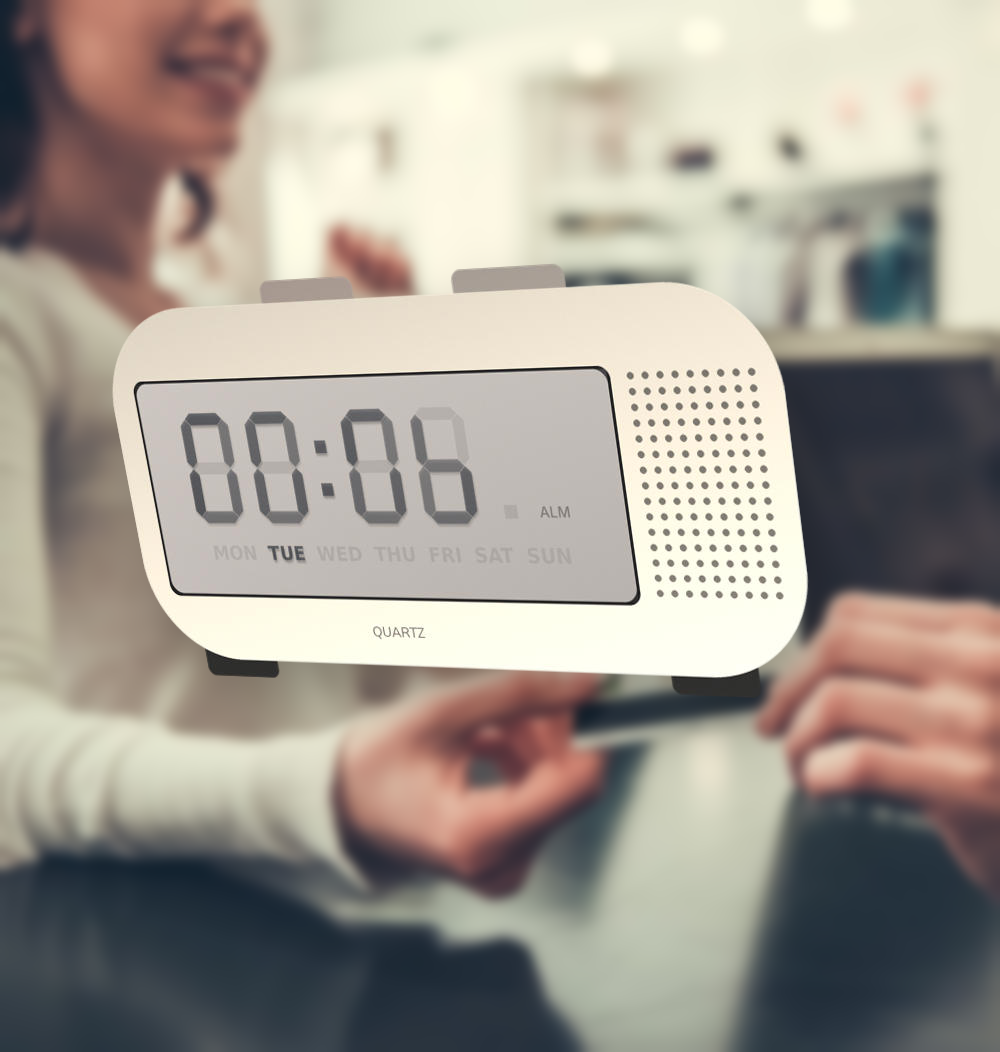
0:06
